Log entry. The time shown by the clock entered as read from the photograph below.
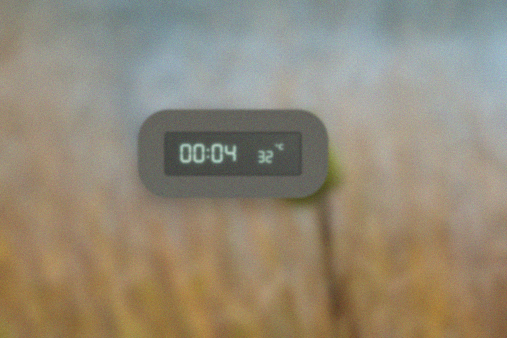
0:04
